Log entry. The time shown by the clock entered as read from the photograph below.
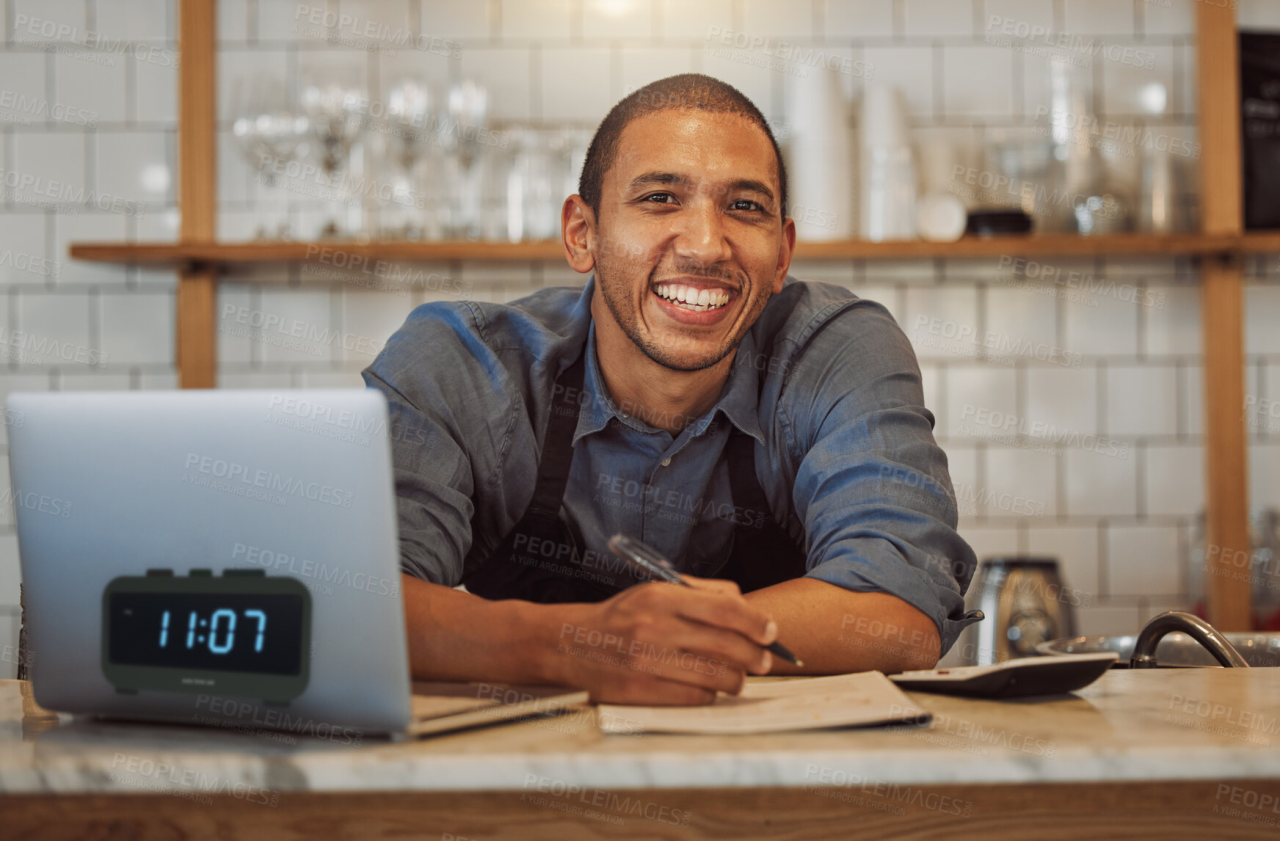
11:07
